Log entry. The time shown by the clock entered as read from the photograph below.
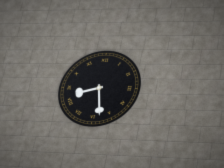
8:28
